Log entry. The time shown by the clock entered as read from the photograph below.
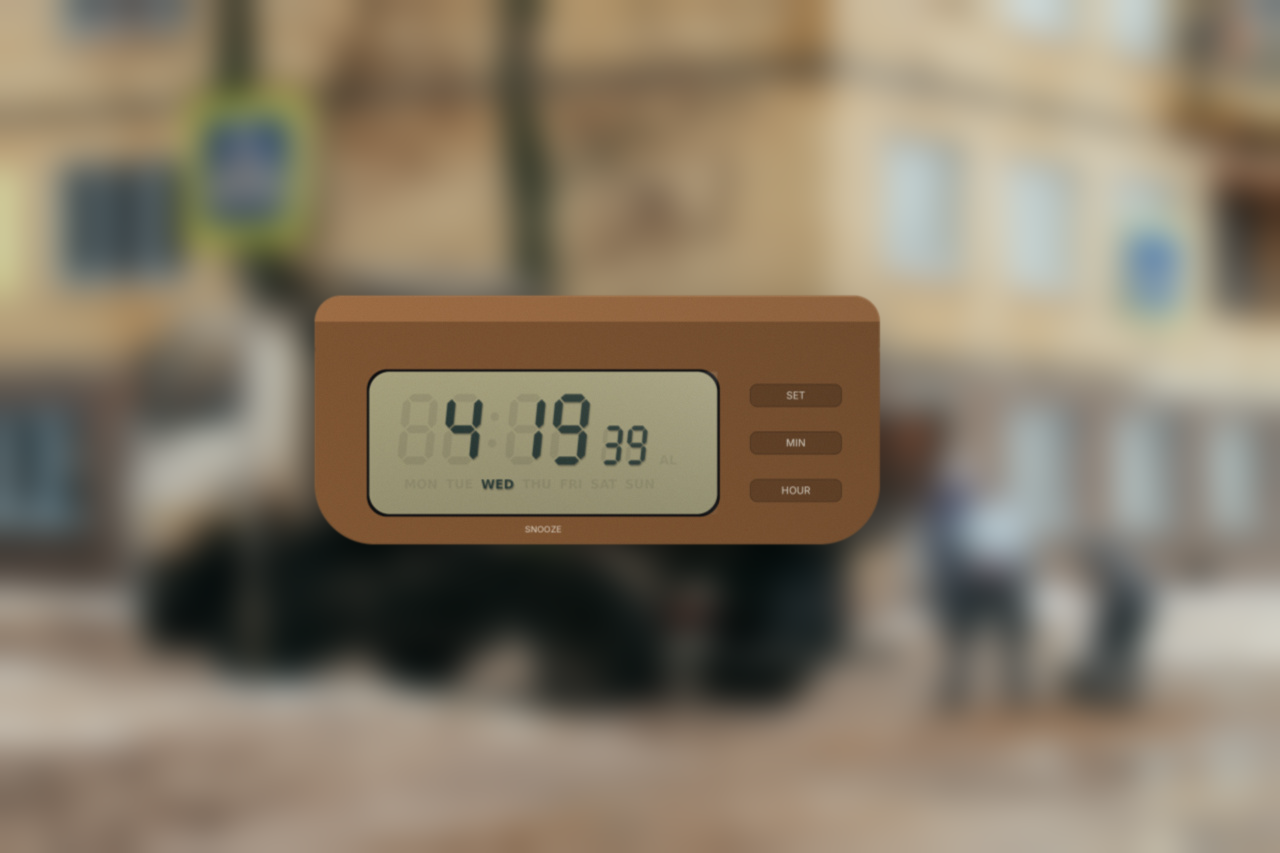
4:19:39
